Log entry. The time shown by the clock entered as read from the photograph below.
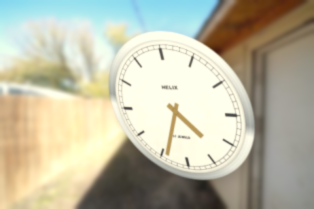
4:34
